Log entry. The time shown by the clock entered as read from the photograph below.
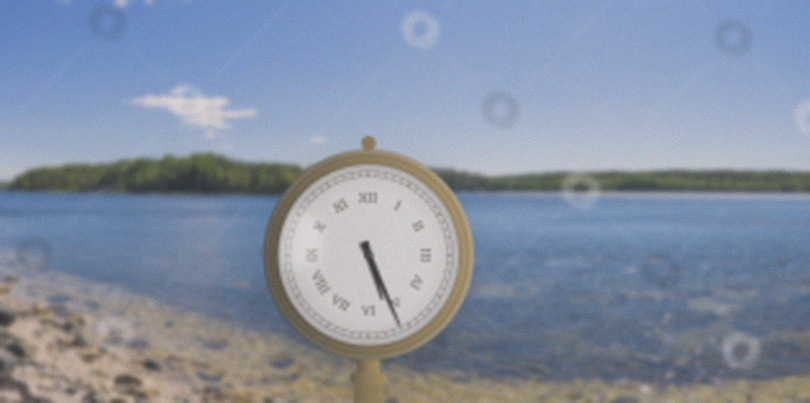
5:26
